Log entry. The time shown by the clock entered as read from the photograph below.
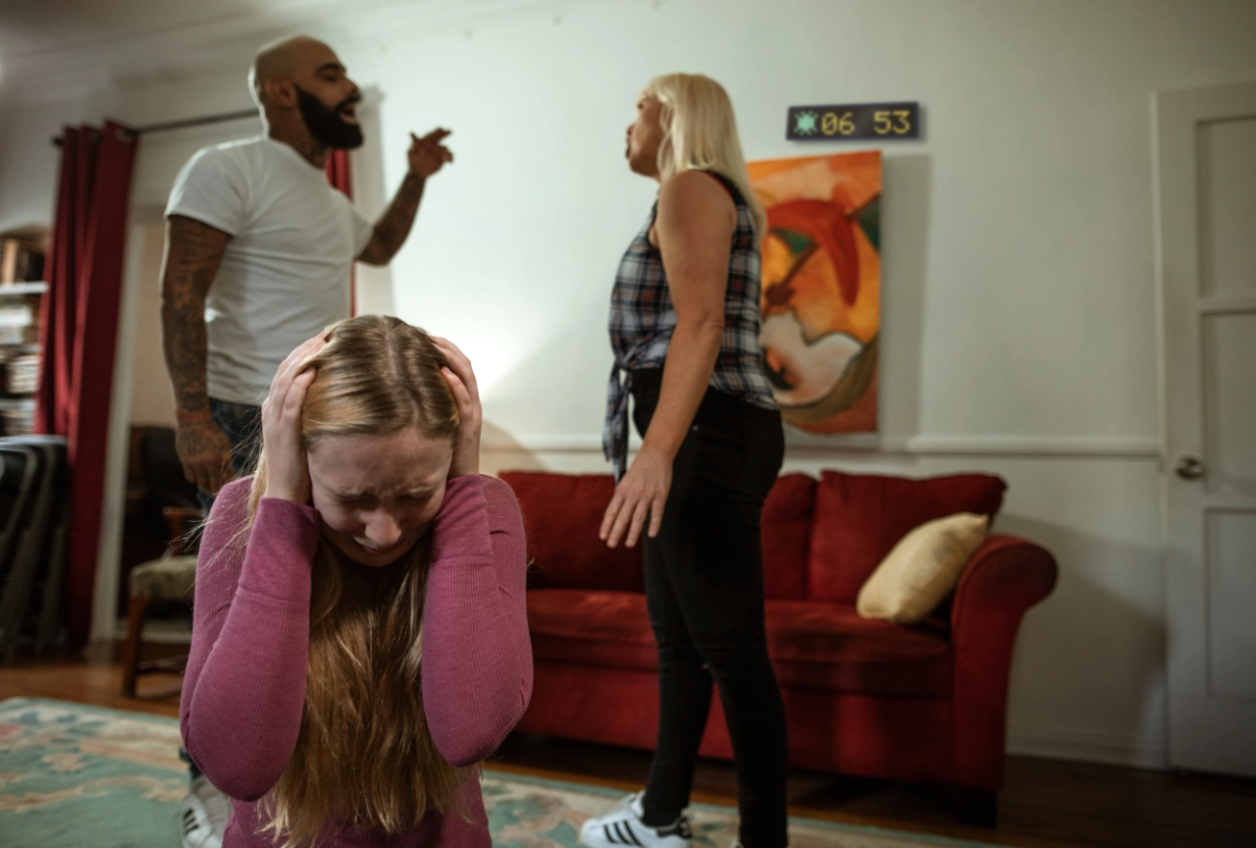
6:53
